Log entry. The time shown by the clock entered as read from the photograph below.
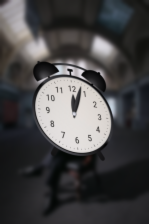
12:03
